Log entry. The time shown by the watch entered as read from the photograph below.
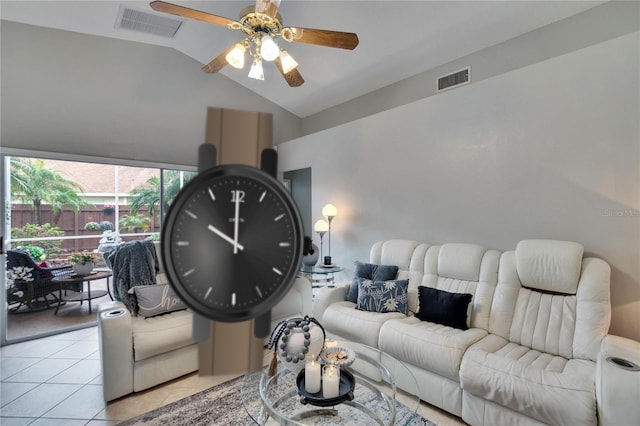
10:00
